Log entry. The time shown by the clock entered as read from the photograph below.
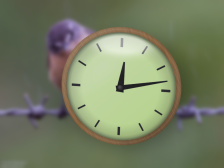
12:13
